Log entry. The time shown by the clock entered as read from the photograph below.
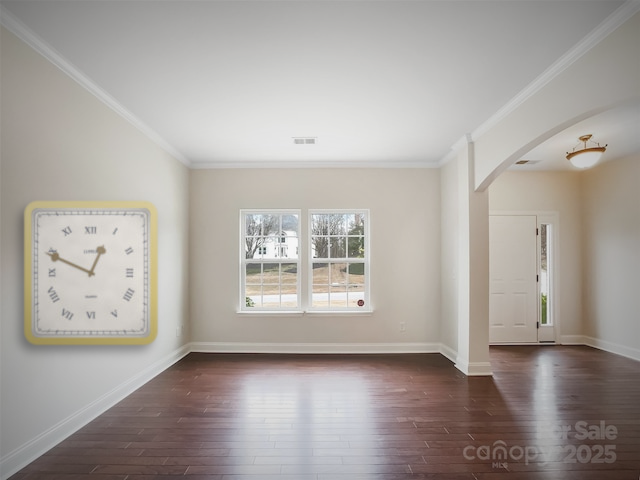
12:49
